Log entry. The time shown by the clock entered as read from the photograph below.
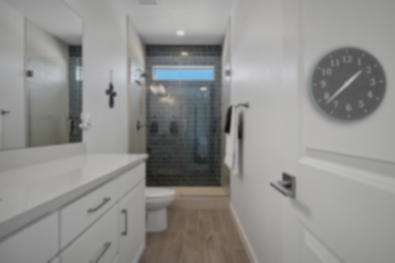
1:38
